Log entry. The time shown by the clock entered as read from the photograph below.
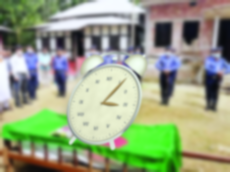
3:06
